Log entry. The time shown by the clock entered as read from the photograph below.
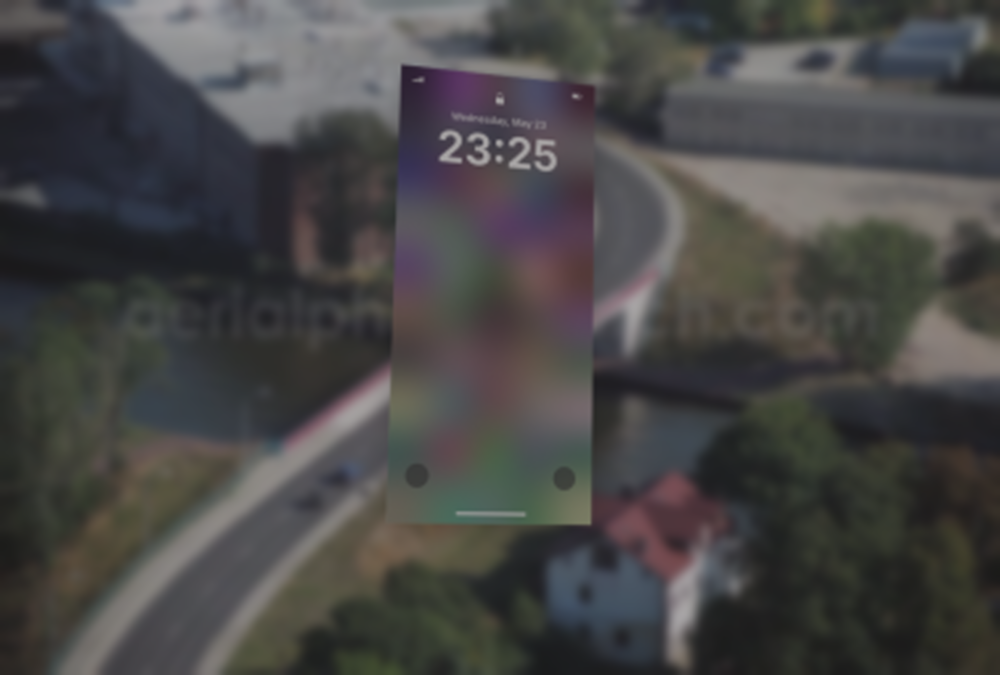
23:25
